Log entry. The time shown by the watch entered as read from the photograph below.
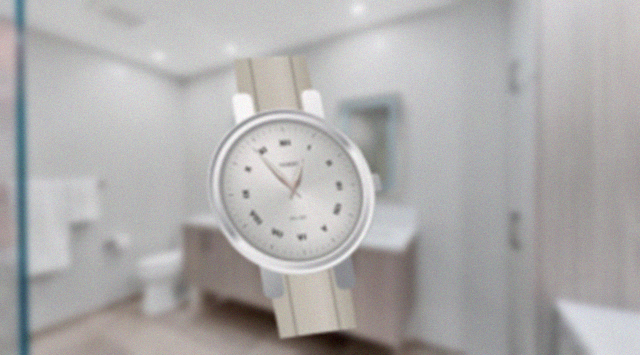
12:54
